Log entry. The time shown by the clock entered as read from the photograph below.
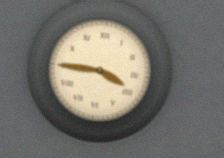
3:45
